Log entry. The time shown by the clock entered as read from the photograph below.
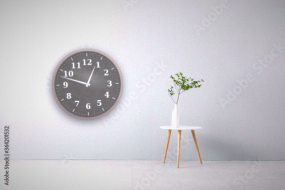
12:48
